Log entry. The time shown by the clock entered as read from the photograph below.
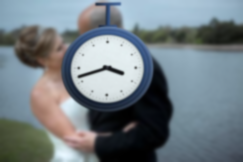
3:42
